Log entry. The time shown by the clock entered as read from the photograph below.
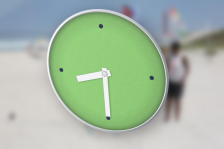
8:30
